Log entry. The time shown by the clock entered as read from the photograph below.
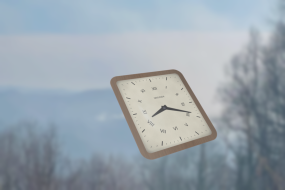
8:19
